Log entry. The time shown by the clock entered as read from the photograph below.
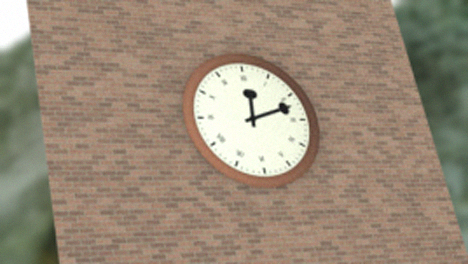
12:12
